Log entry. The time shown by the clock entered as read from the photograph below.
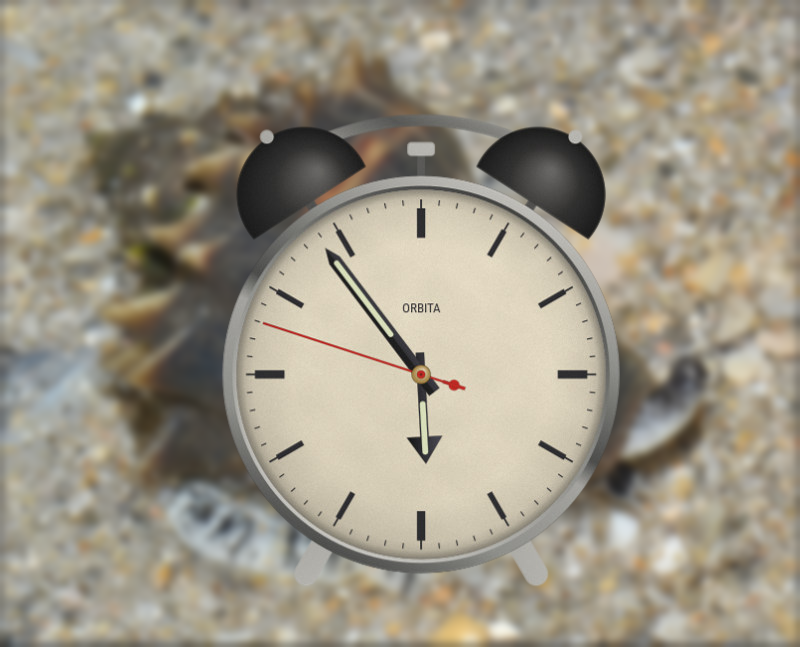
5:53:48
